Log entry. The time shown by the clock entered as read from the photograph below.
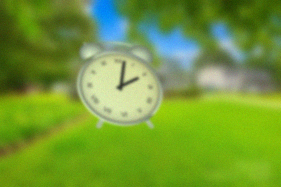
2:02
